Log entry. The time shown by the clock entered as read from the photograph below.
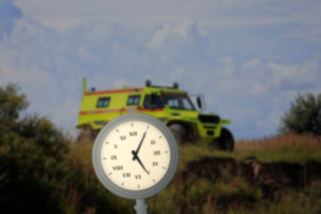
5:05
